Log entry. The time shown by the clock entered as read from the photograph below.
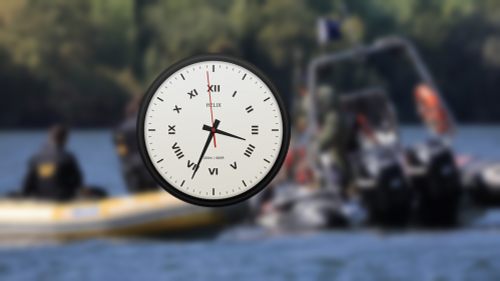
3:33:59
